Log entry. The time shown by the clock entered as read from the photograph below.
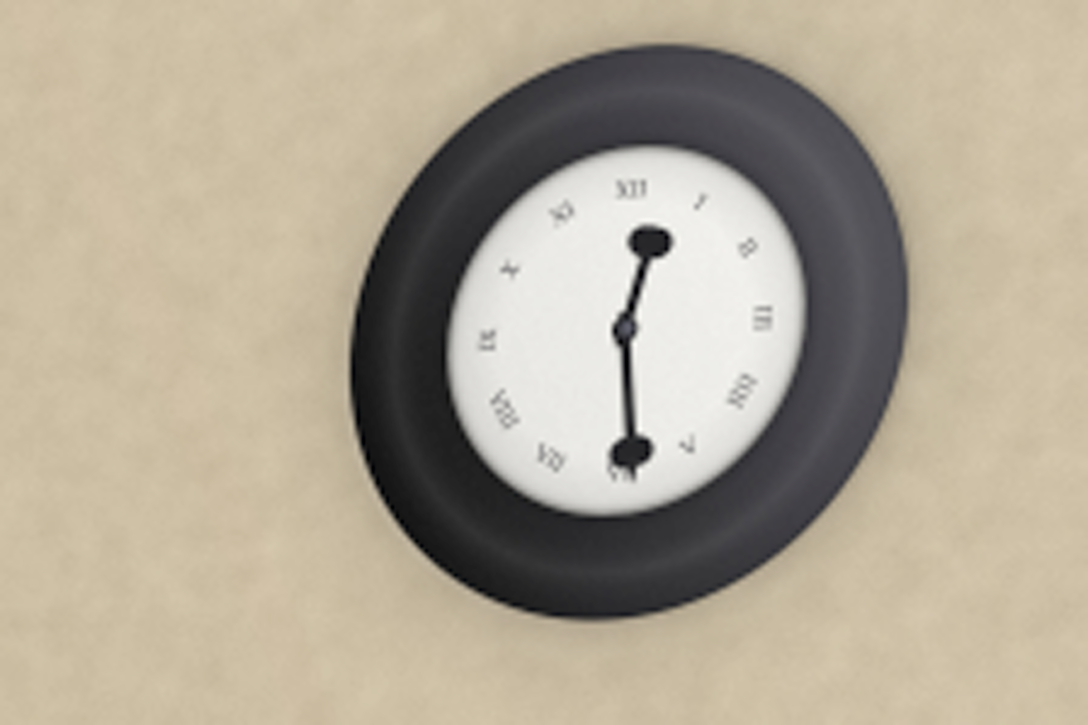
12:29
